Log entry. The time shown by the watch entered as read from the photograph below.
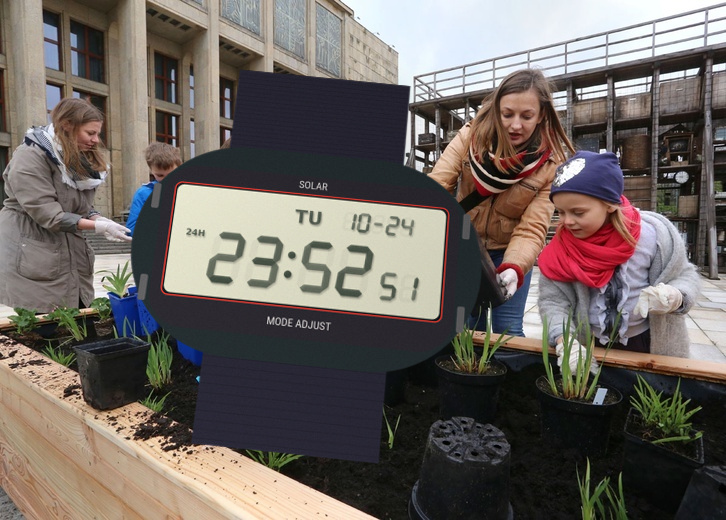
23:52:51
